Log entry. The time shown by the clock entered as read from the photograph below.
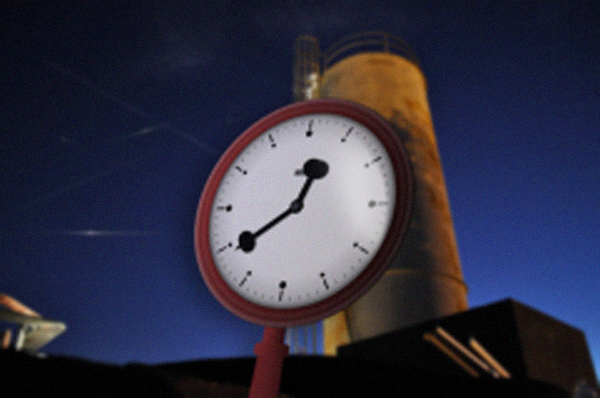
12:39
